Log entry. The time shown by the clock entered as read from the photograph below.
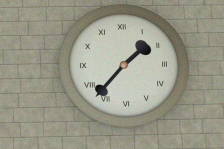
1:37
